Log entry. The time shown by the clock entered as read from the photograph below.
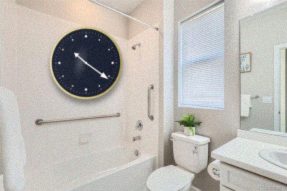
10:21
